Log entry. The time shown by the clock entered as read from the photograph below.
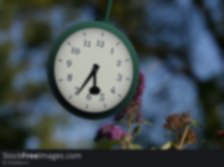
5:34
